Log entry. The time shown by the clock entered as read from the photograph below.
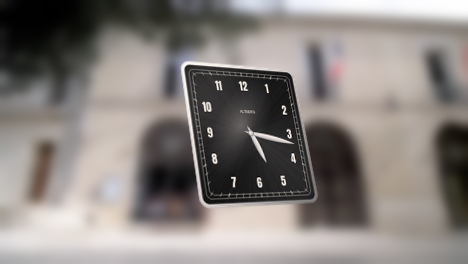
5:17
